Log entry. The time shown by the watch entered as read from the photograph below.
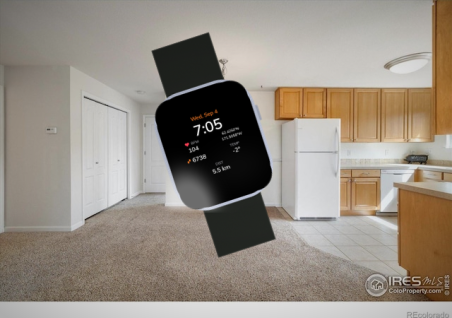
7:05
